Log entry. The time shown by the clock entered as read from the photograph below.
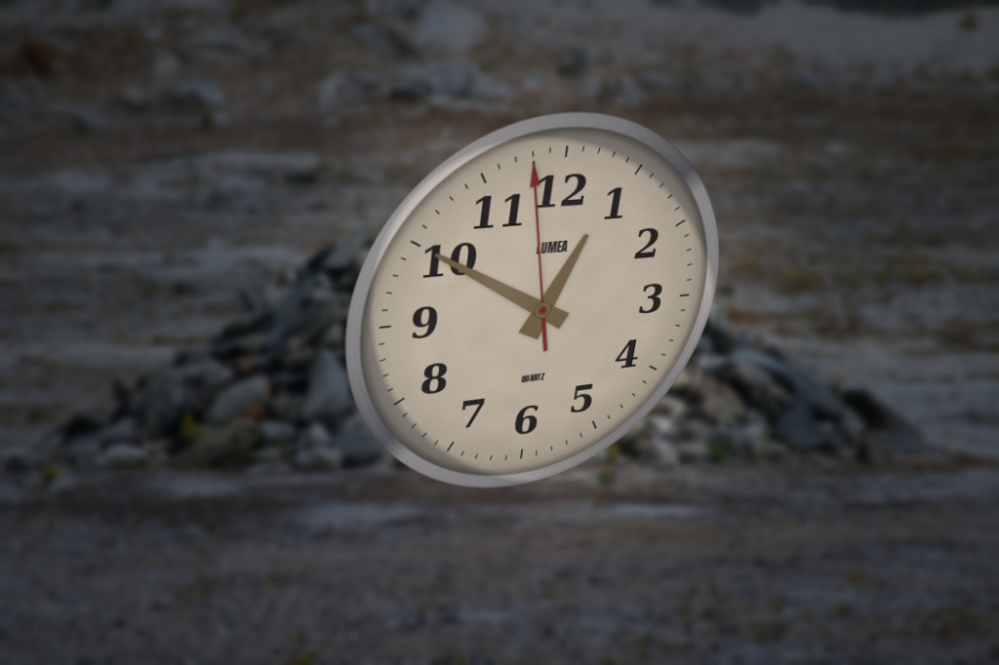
12:49:58
